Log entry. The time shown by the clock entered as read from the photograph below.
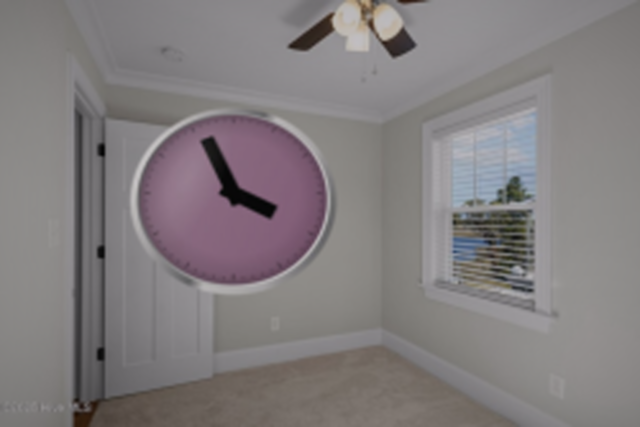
3:56
